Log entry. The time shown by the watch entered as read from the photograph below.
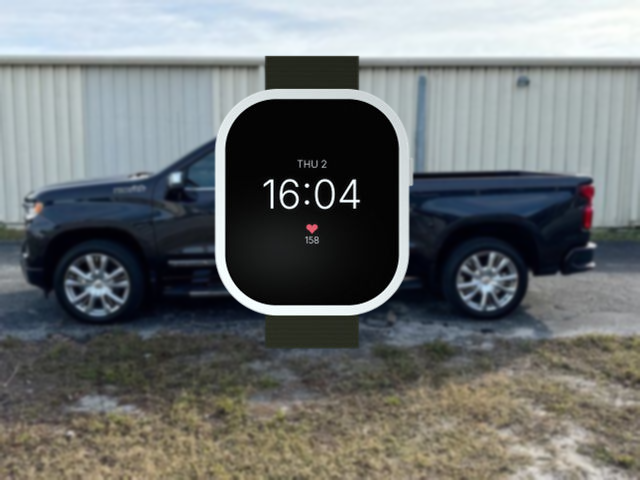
16:04
